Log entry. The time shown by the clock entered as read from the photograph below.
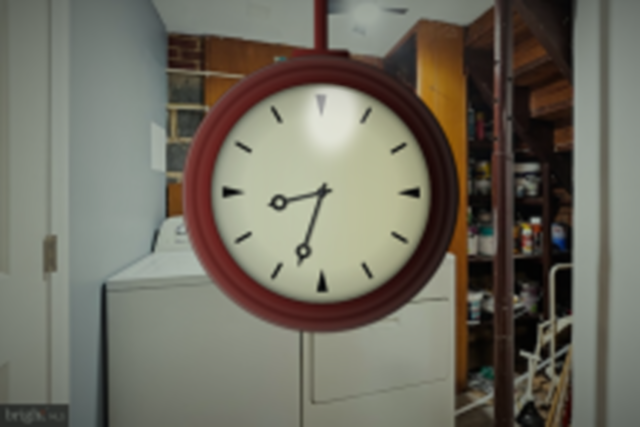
8:33
